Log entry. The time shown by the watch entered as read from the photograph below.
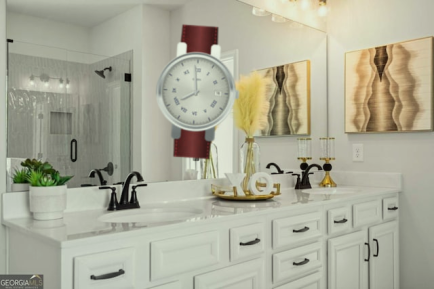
7:59
